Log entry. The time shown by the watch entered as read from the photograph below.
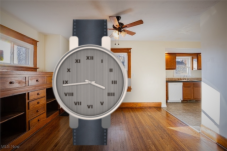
3:44
